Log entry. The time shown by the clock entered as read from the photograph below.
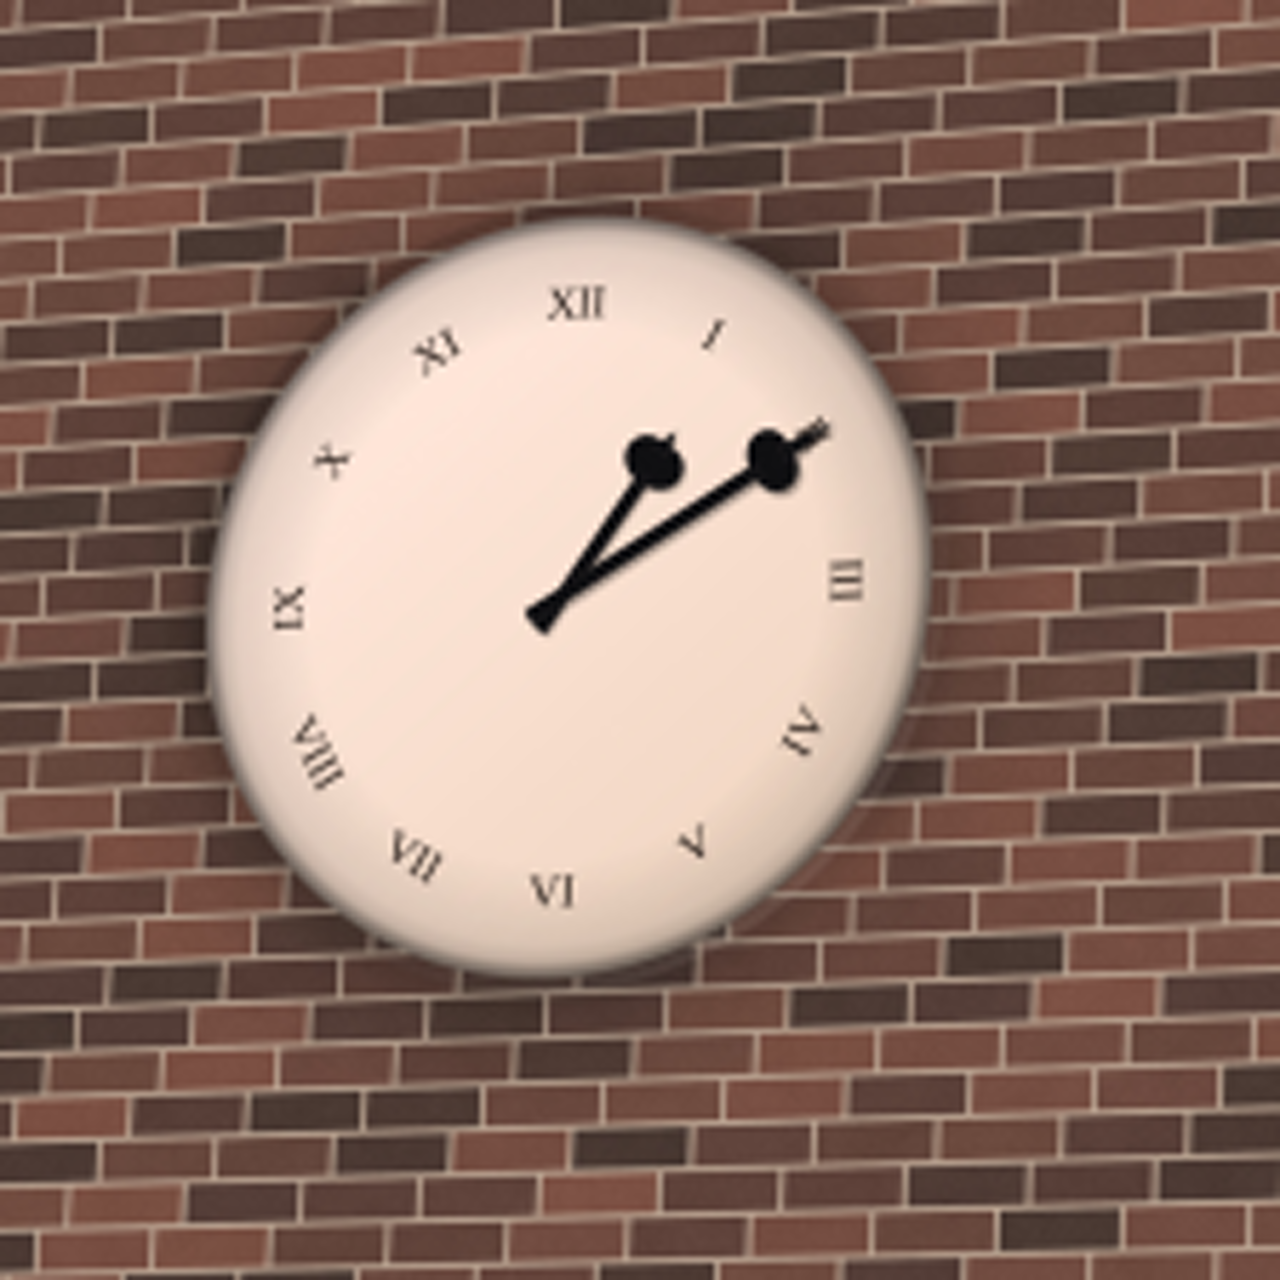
1:10
